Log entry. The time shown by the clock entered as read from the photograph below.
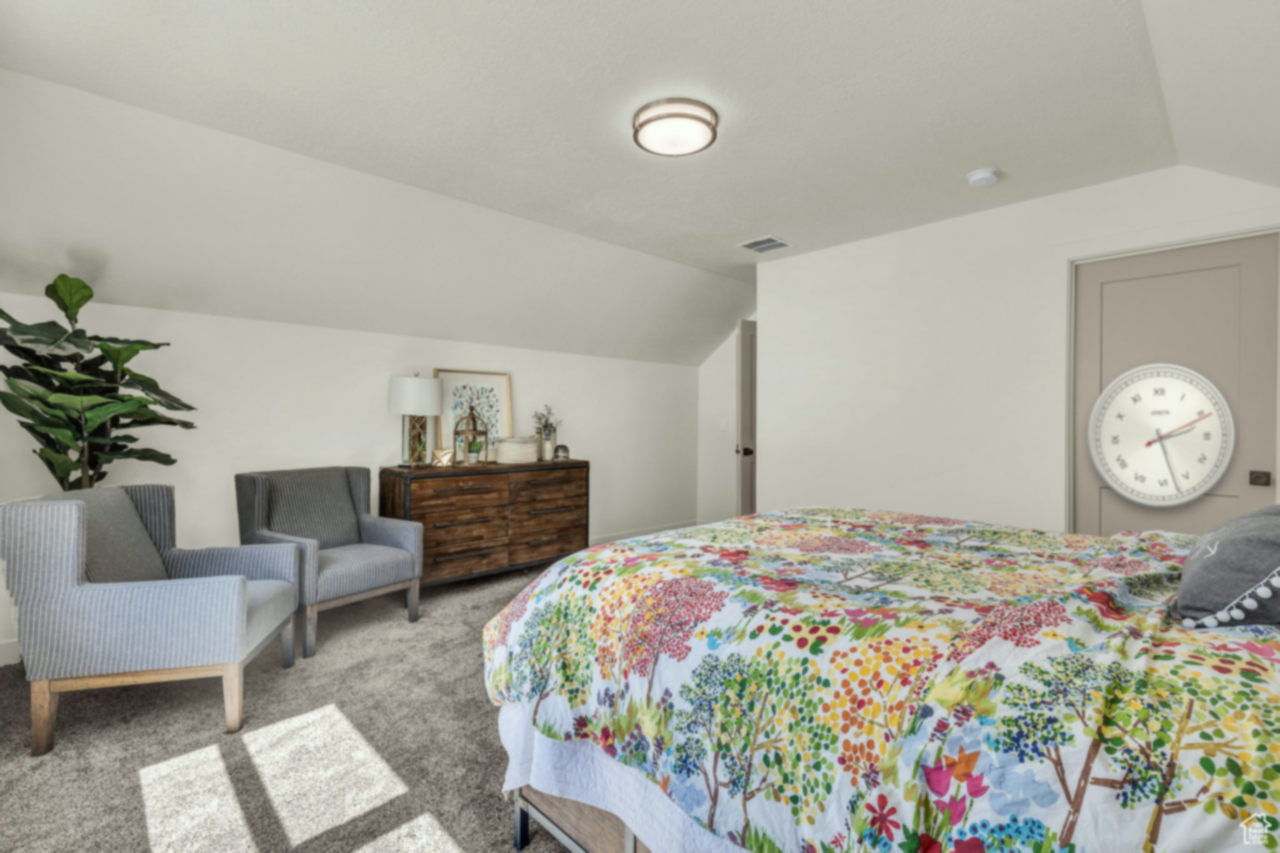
2:27:11
